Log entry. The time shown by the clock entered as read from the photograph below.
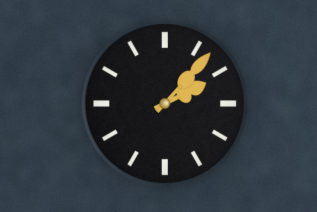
2:07
